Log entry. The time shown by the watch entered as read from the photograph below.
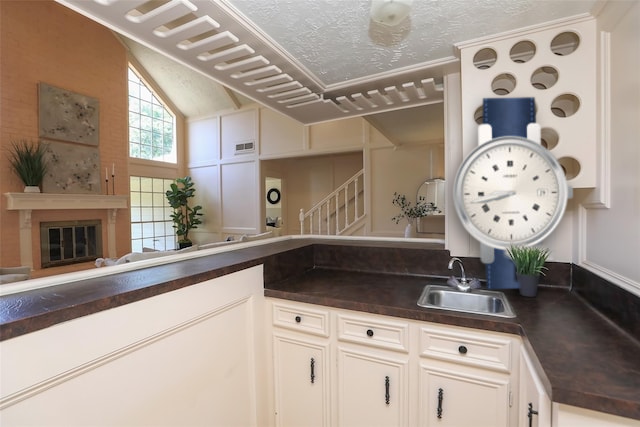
8:43
